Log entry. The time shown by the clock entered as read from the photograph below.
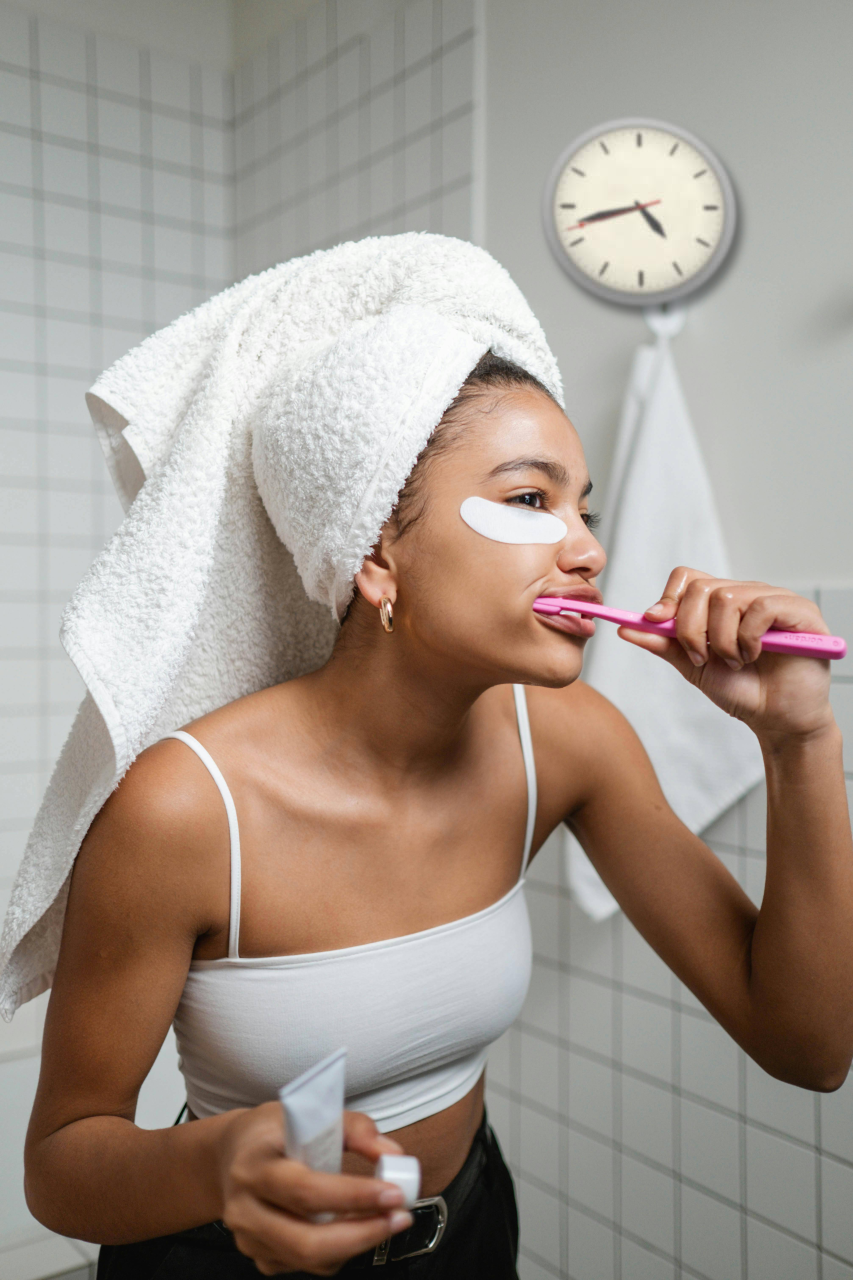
4:42:42
